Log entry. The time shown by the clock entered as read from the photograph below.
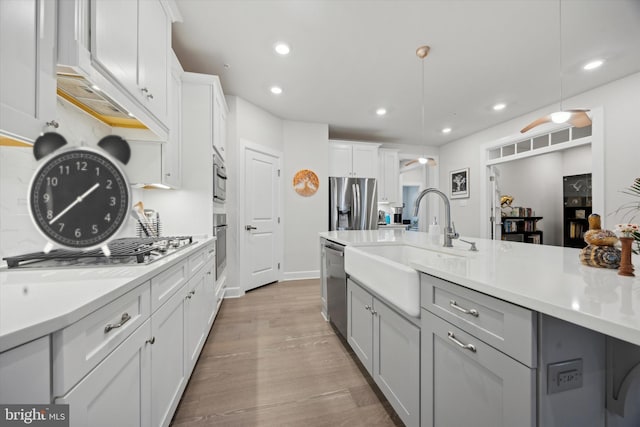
1:38
